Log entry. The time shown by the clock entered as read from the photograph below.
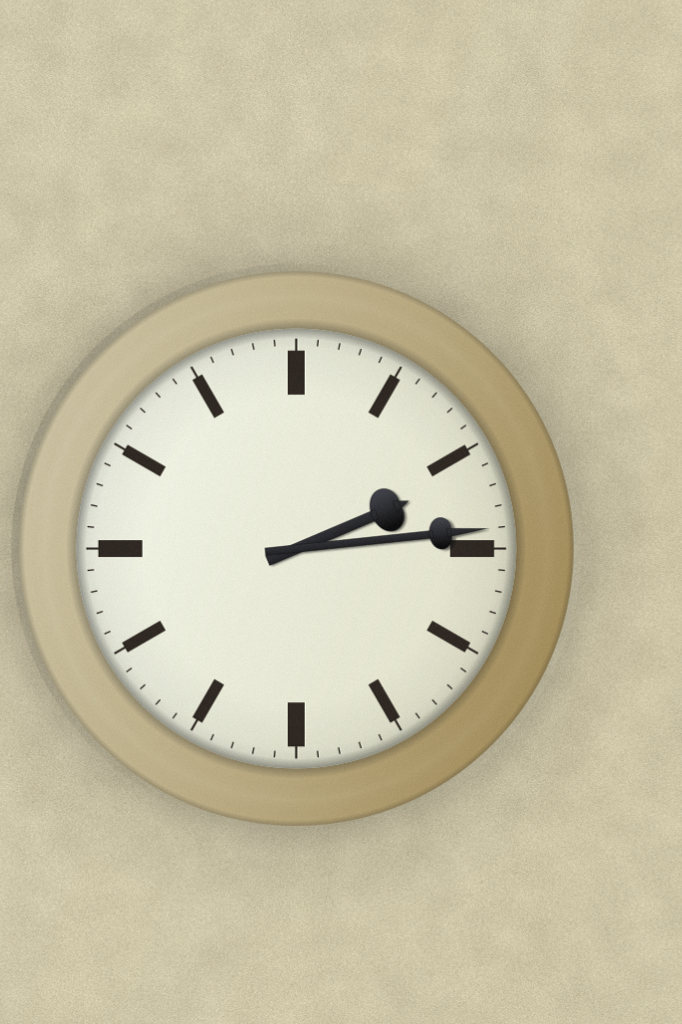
2:14
